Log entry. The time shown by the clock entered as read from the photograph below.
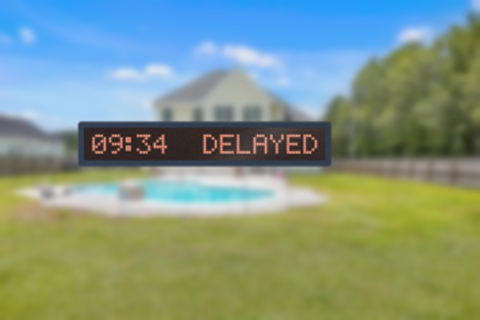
9:34
